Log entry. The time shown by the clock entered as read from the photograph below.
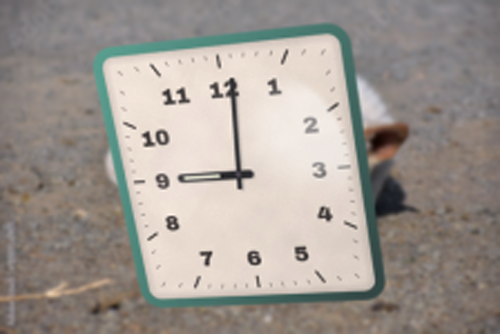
9:01
